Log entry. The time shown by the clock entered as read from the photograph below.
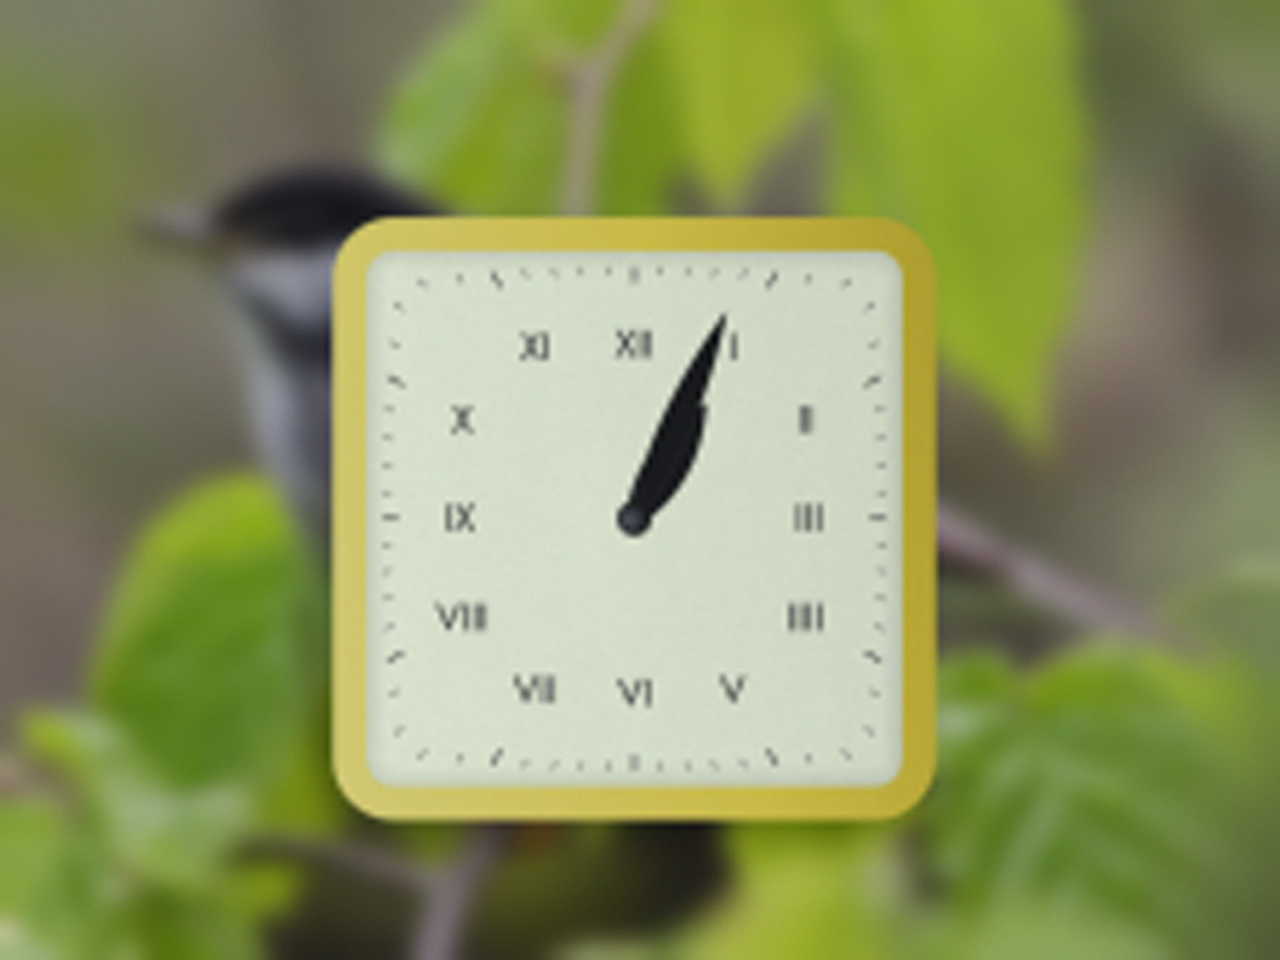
1:04
